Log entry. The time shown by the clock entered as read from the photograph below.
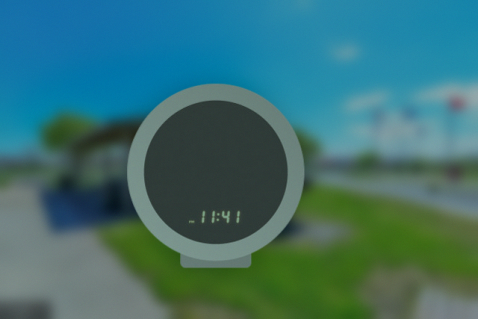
11:41
